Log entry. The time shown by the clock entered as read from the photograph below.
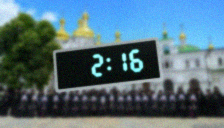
2:16
